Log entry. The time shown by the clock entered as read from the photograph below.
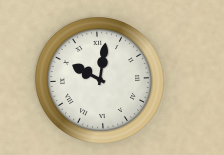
10:02
